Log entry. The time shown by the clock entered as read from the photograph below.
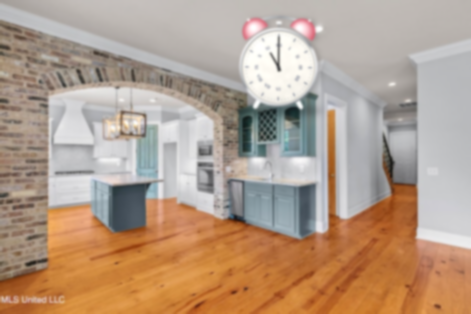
11:00
